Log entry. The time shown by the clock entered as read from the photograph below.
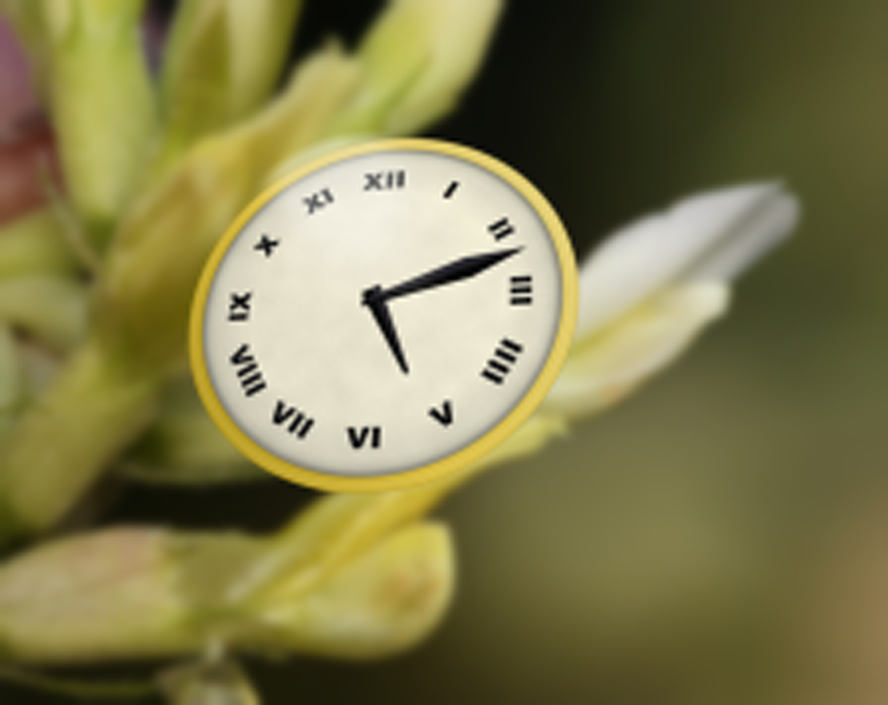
5:12
